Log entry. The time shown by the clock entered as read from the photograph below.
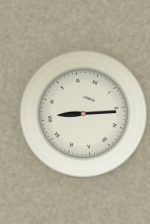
8:11
